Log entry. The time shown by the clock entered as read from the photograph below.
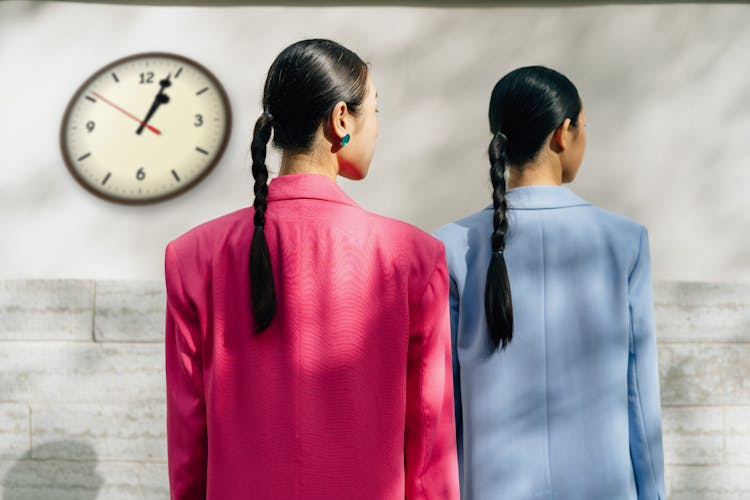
1:03:51
